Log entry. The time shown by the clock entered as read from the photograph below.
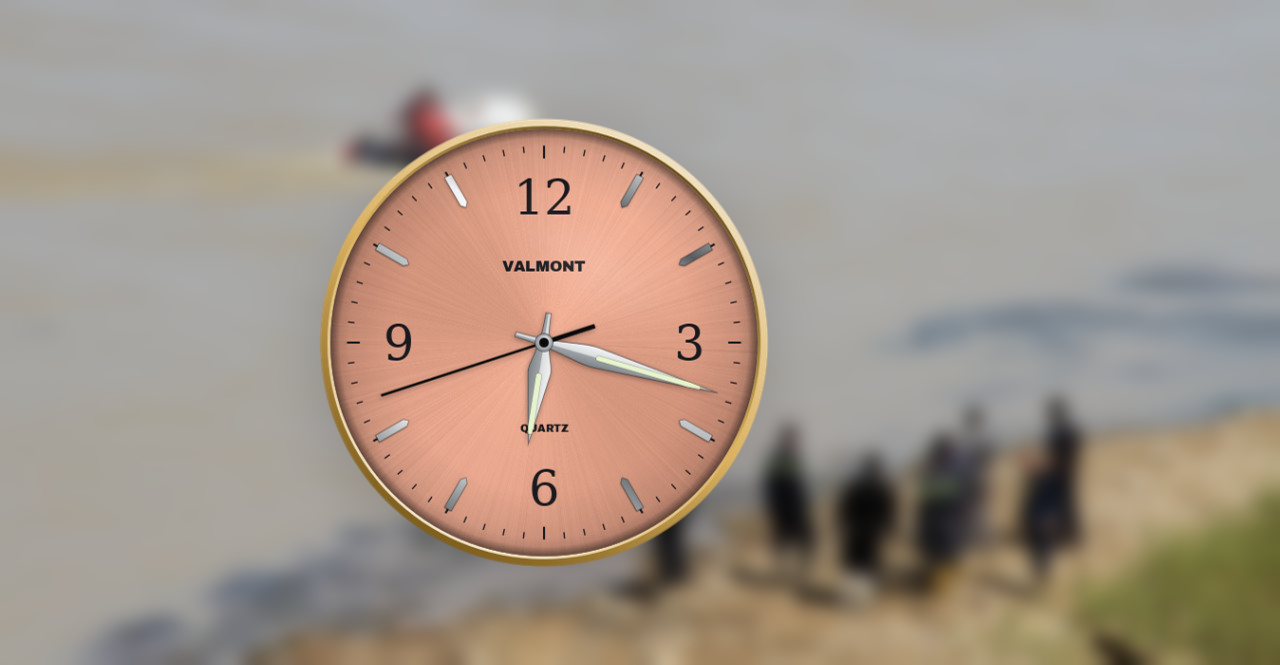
6:17:42
